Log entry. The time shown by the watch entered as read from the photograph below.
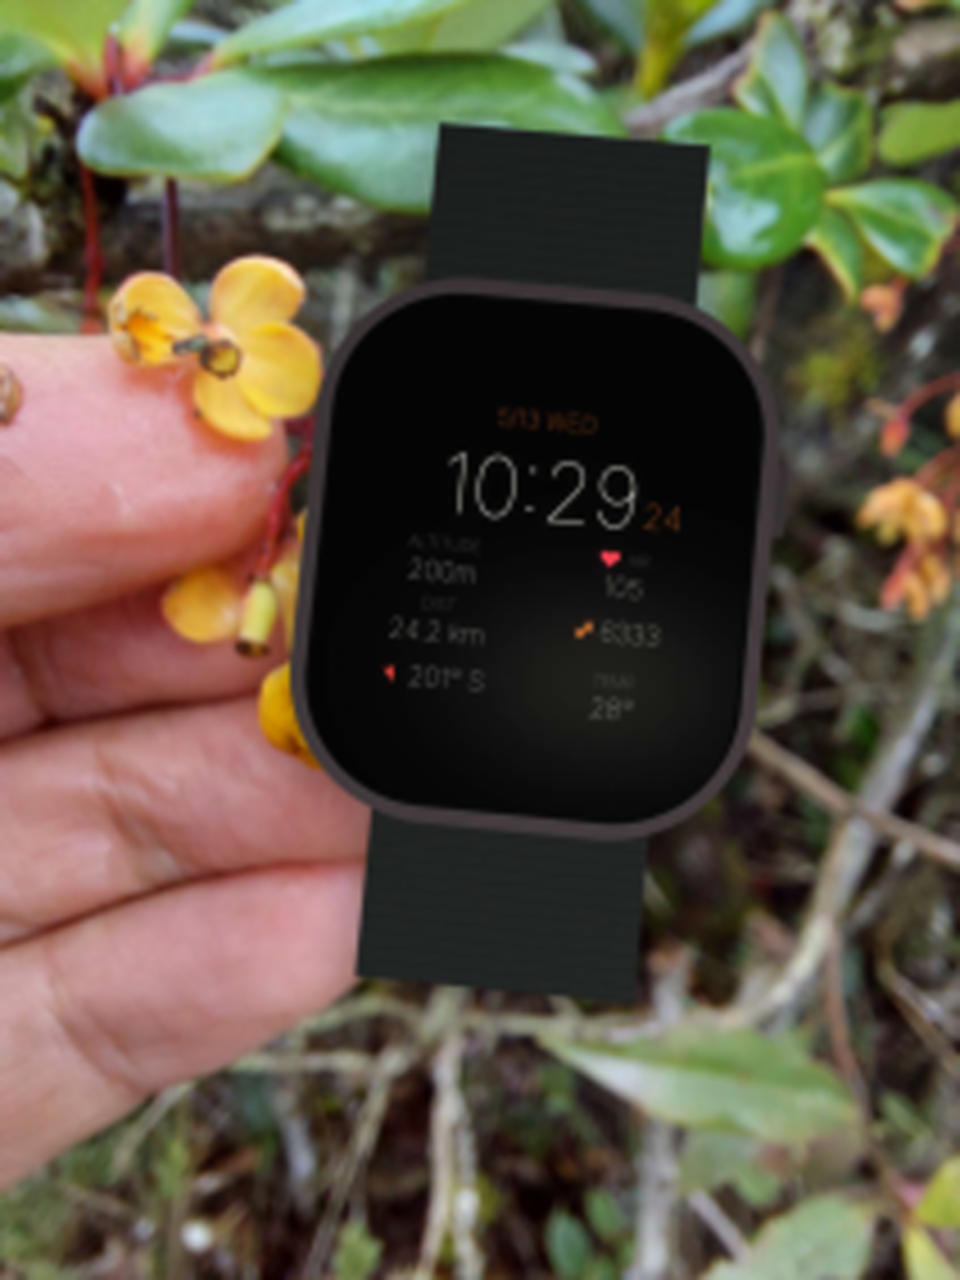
10:29
